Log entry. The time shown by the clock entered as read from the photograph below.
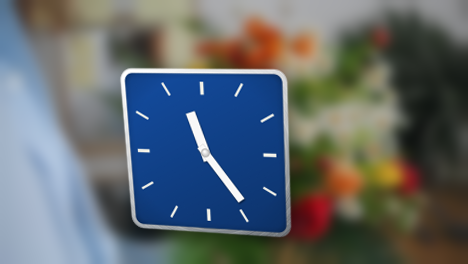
11:24
